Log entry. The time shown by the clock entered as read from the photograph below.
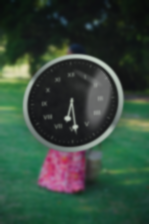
6:29
